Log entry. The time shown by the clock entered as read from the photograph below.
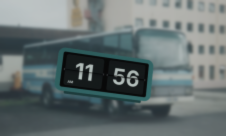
11:56
